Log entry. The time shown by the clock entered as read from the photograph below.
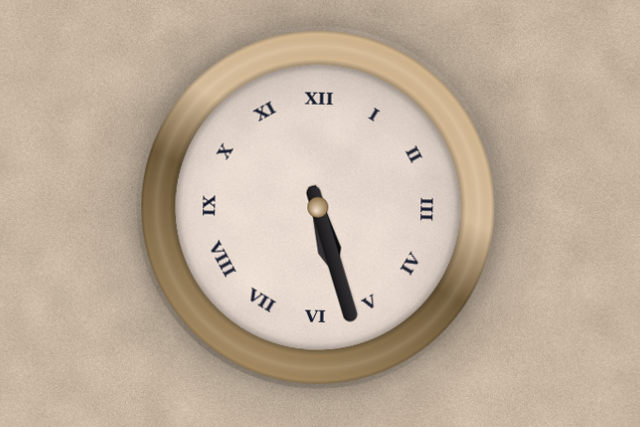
5:27
